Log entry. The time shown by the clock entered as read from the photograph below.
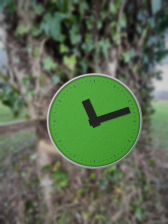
11:12
